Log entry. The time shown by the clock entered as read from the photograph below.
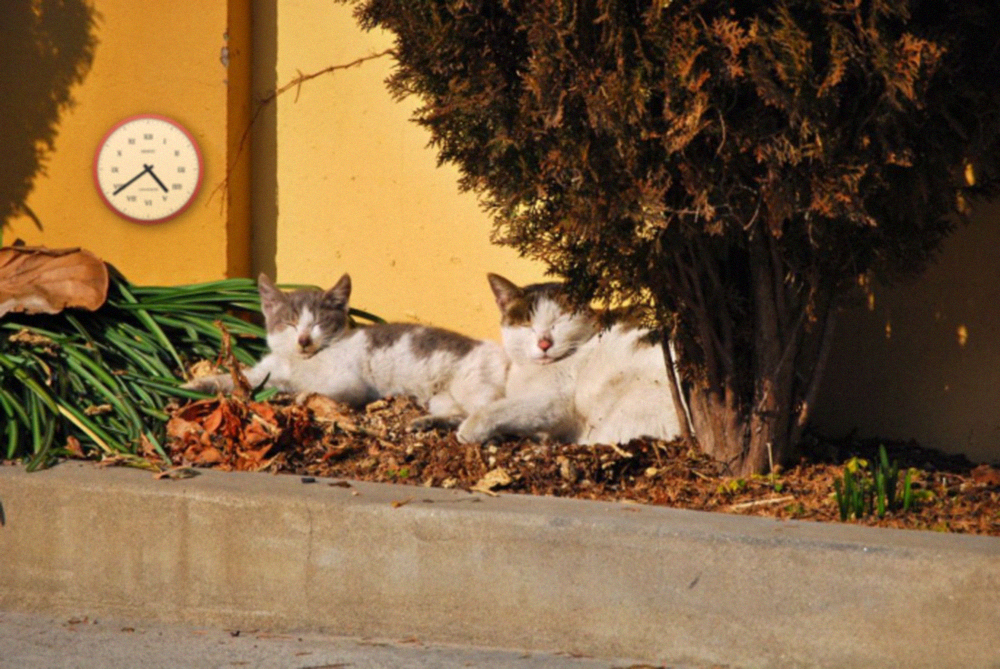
4:39
